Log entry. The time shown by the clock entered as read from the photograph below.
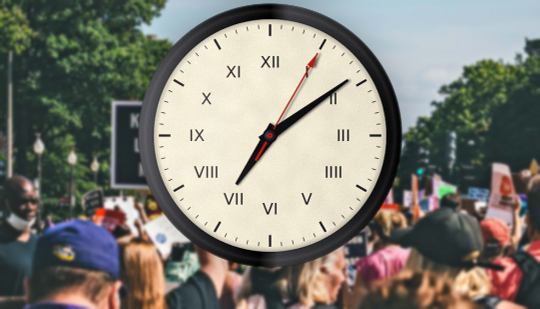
7:09:05
